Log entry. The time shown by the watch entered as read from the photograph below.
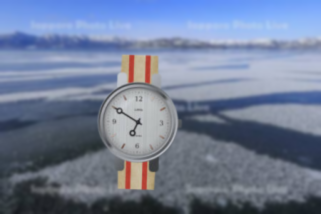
6:50
